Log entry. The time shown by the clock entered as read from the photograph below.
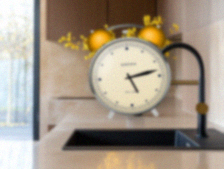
5:13
